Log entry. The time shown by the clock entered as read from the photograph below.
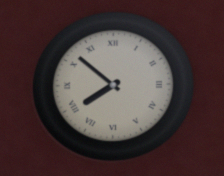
7:52
